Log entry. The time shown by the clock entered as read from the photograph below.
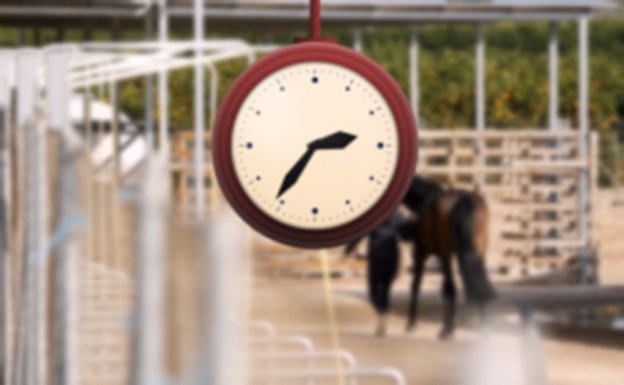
2:36
